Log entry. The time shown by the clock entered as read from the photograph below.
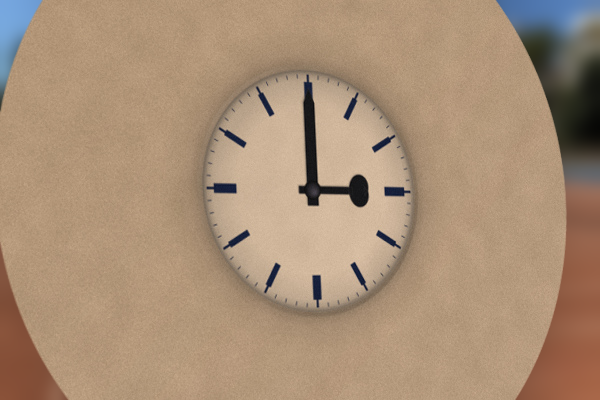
3:00
